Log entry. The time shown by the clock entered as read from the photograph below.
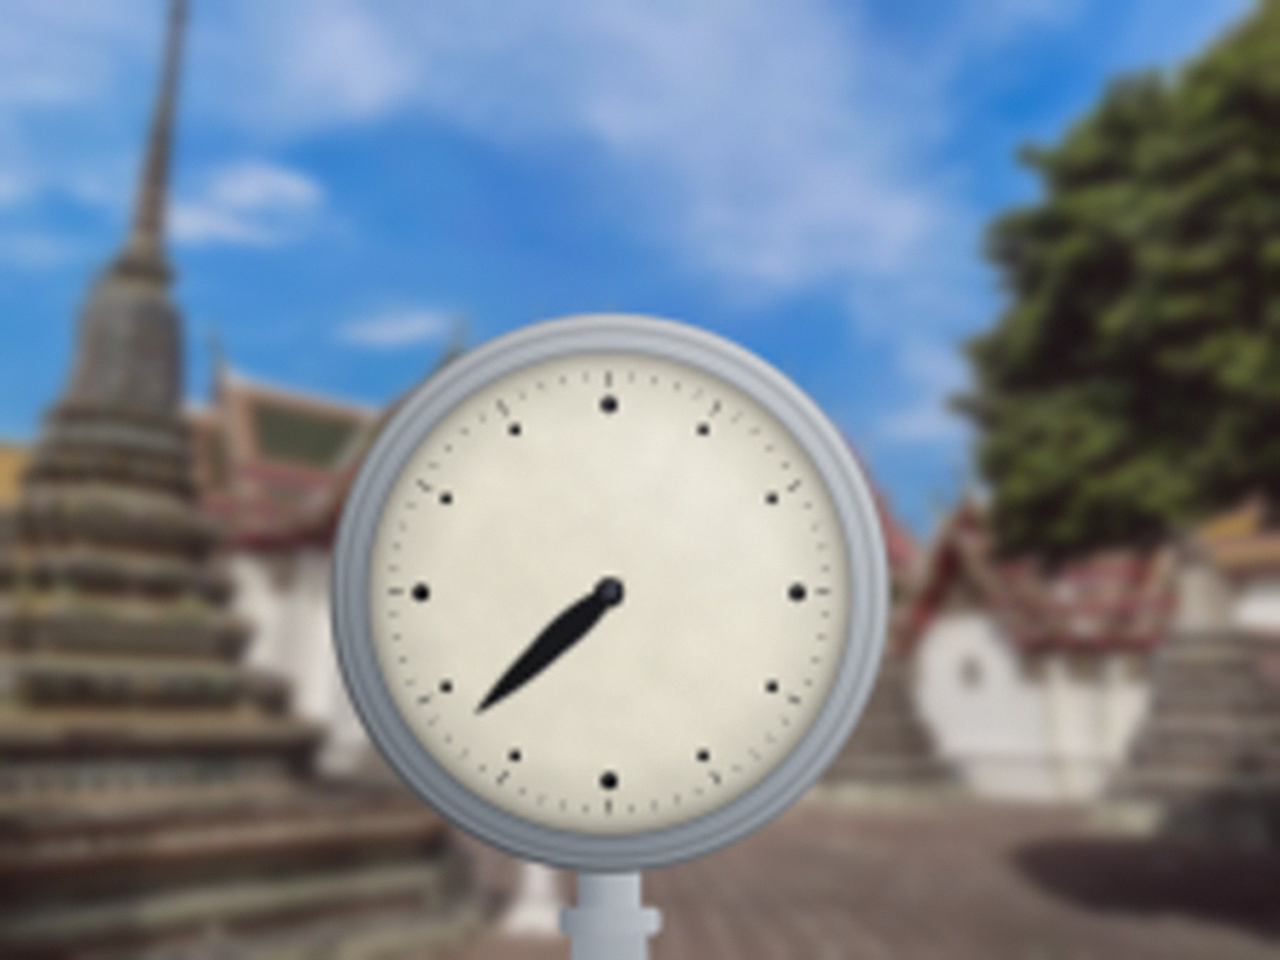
7:38
